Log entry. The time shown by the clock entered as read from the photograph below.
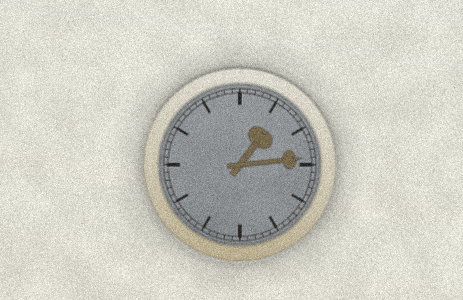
1:14
